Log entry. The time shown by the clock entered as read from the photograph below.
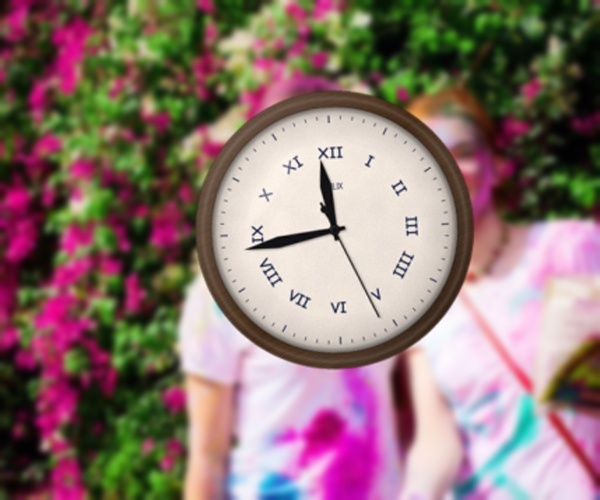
11:43:26
